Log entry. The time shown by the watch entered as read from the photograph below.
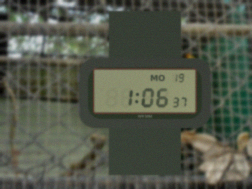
1:06:37
